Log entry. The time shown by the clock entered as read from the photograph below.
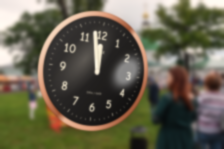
11:58
